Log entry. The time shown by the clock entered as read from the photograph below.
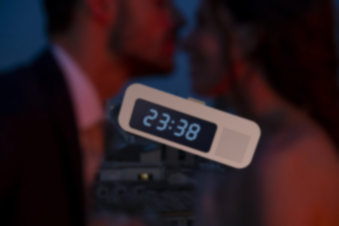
23:38
